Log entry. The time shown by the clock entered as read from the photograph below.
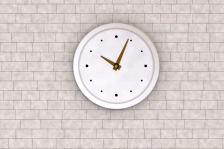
10:04
